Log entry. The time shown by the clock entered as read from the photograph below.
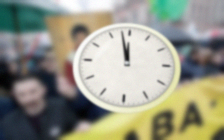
11:58
